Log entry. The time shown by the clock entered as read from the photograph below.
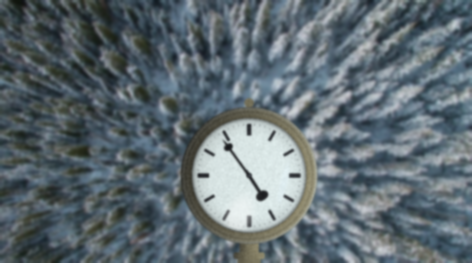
4:54
